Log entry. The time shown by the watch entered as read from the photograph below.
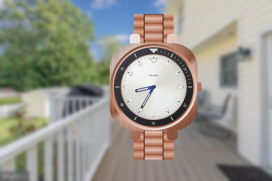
8:35
